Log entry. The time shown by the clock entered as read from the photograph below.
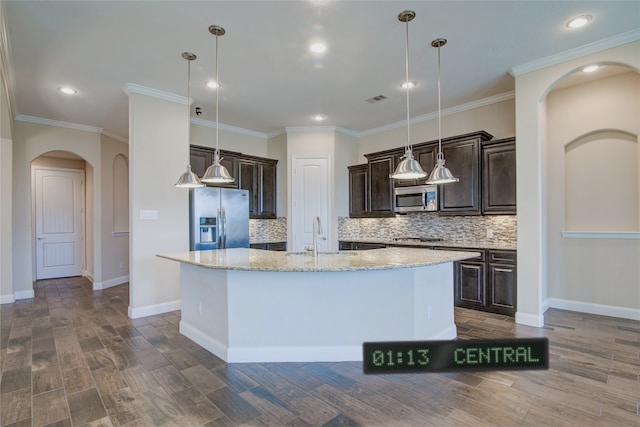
1:13
